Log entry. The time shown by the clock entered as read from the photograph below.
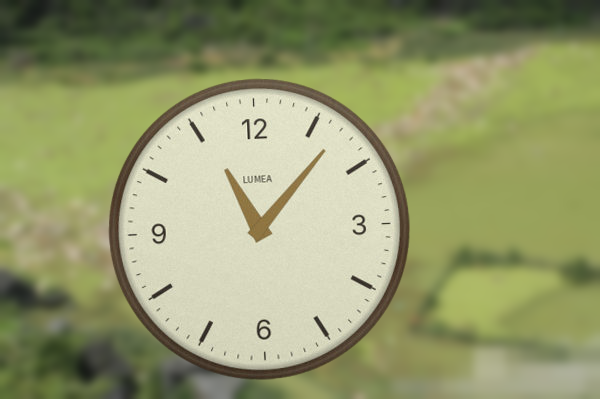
11:07
